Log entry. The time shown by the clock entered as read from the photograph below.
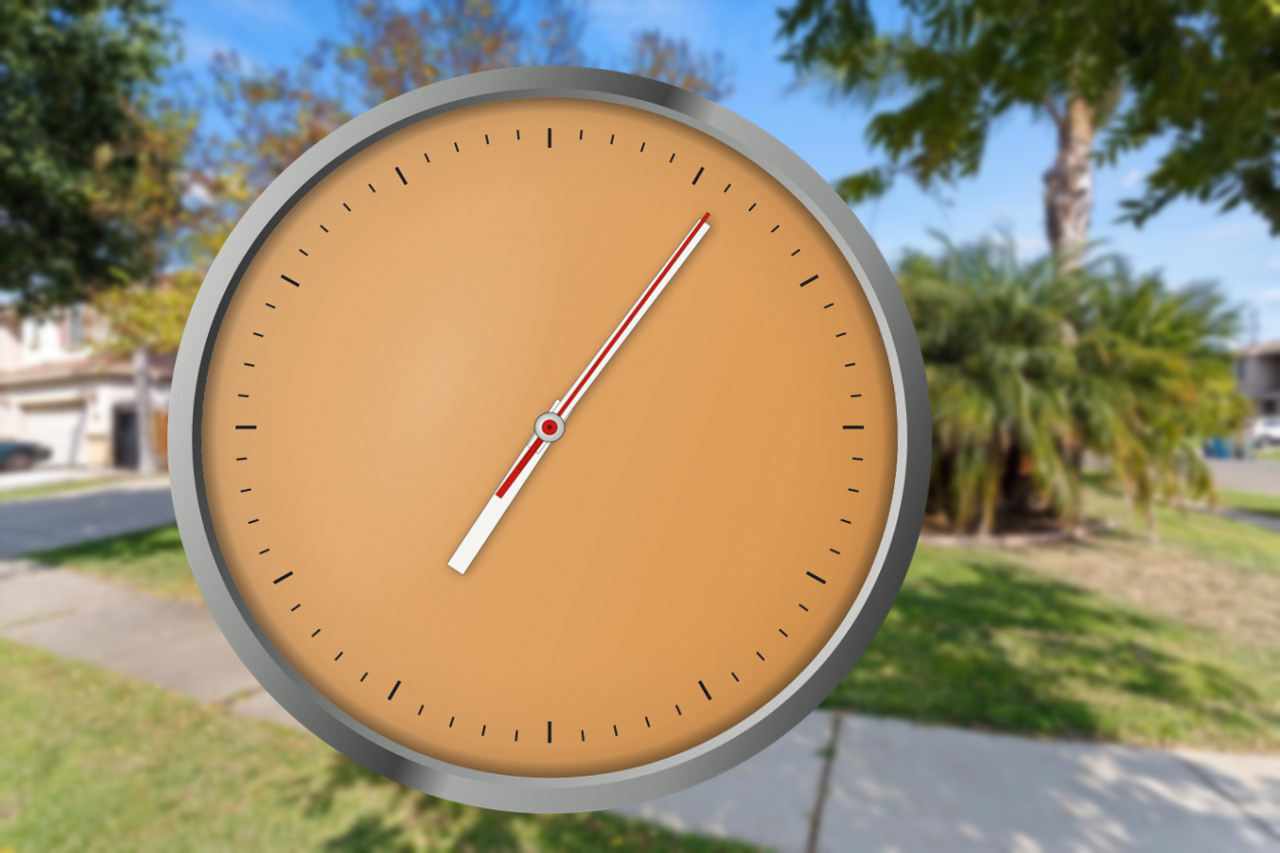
7:06:06
